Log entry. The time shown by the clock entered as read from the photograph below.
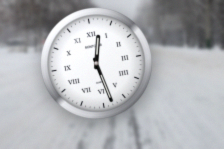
12:28
